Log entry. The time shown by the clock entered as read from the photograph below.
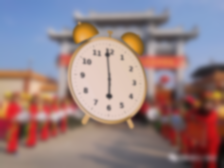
5:59
